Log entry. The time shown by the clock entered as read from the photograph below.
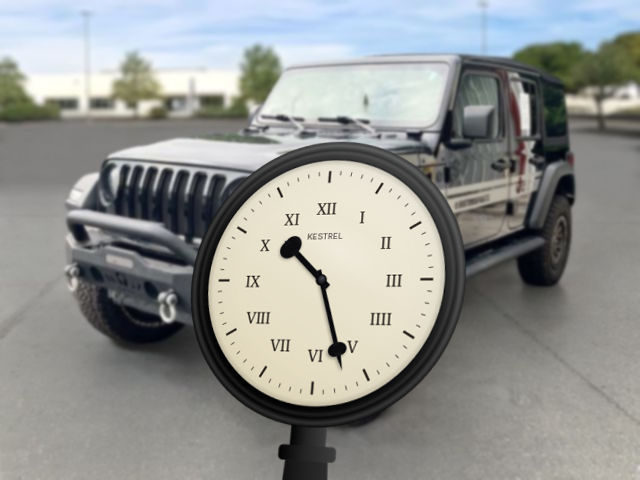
10:27
